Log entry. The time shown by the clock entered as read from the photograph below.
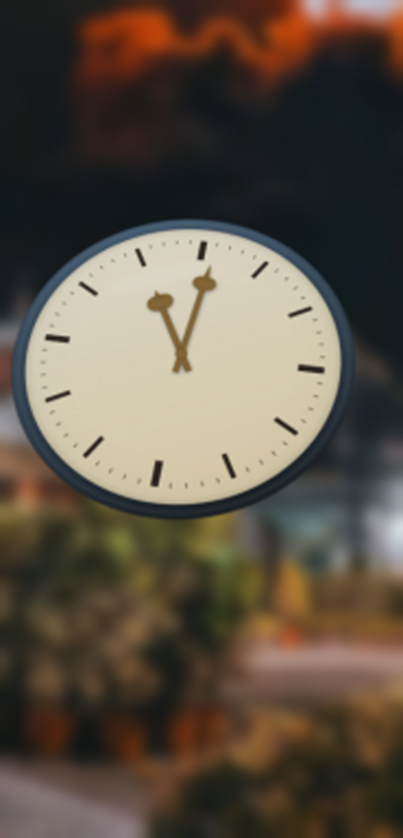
11:01
